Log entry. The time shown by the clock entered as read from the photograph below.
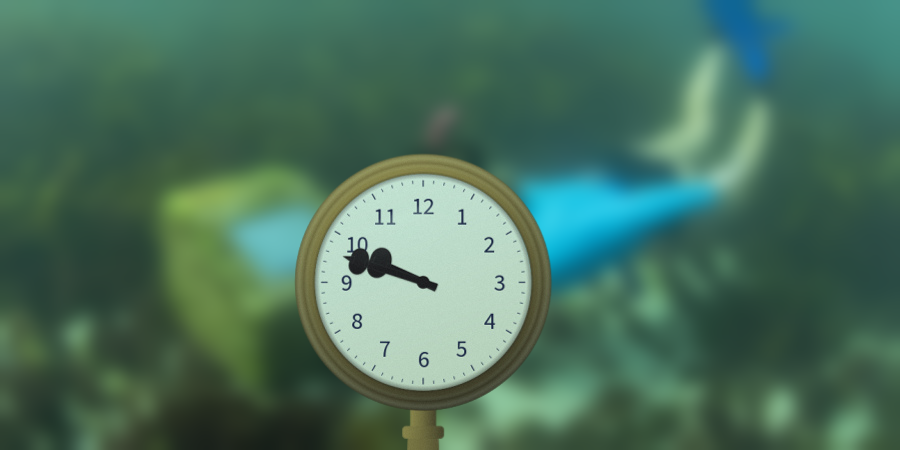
9:48
